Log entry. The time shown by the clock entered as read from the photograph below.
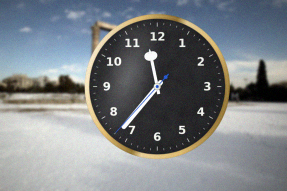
11:36:37
